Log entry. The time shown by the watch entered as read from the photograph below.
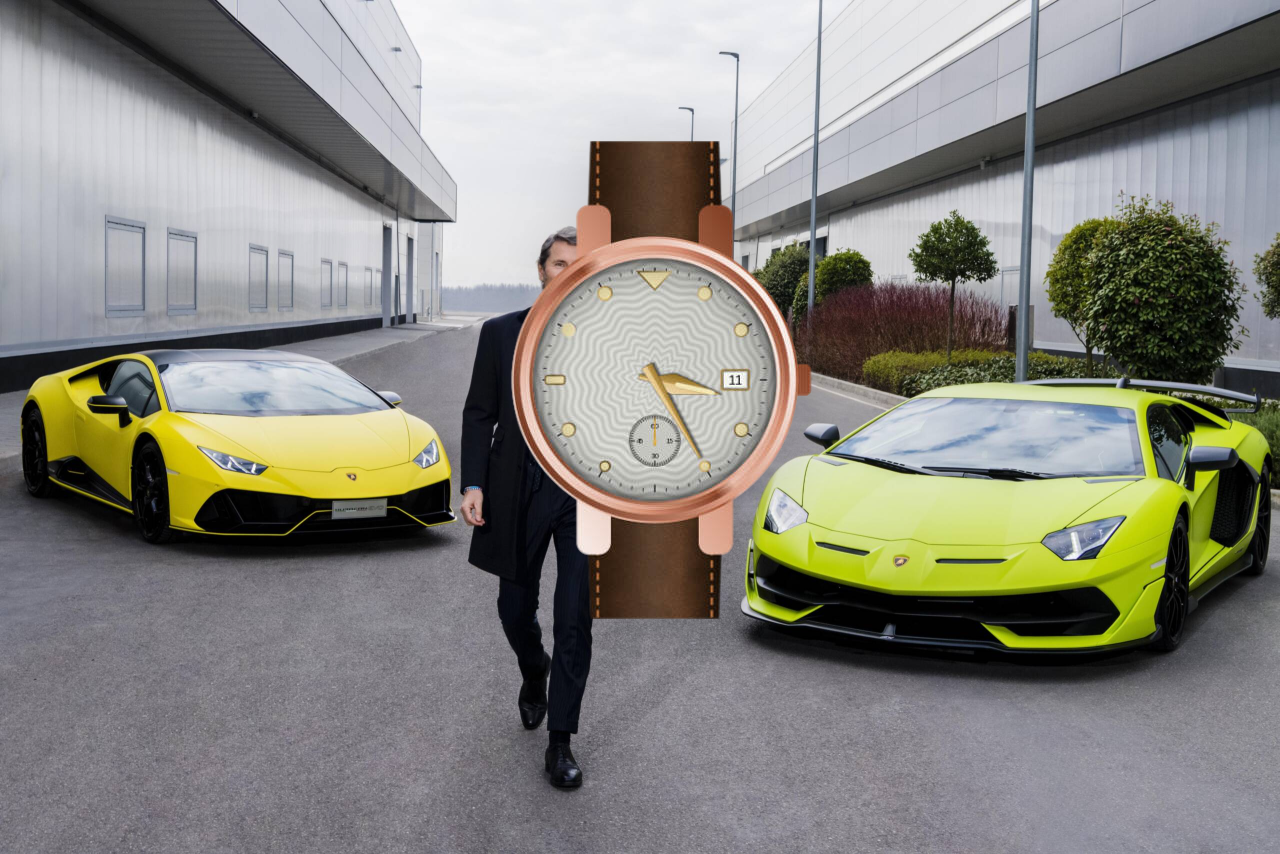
3:25
